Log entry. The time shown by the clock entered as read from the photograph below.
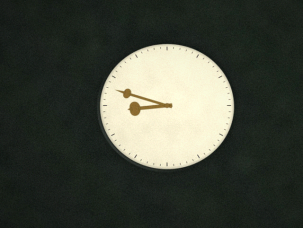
8:48
